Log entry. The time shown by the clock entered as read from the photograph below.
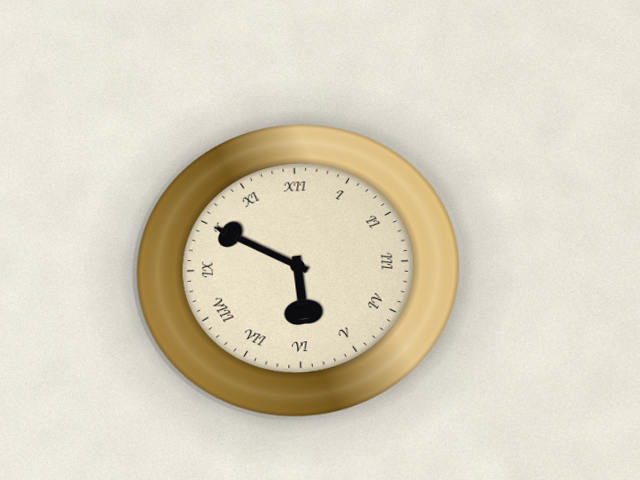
5:50
